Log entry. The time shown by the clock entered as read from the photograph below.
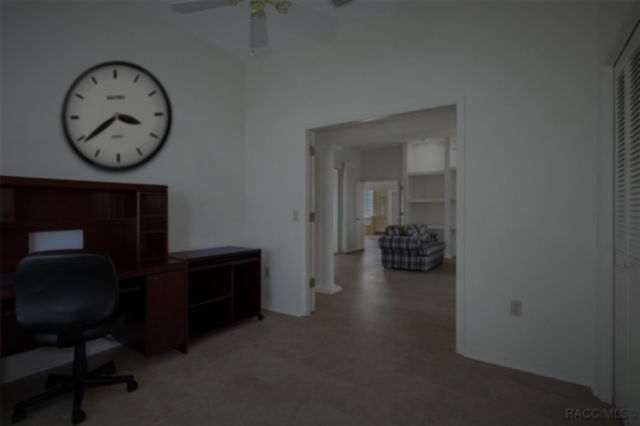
3:39
